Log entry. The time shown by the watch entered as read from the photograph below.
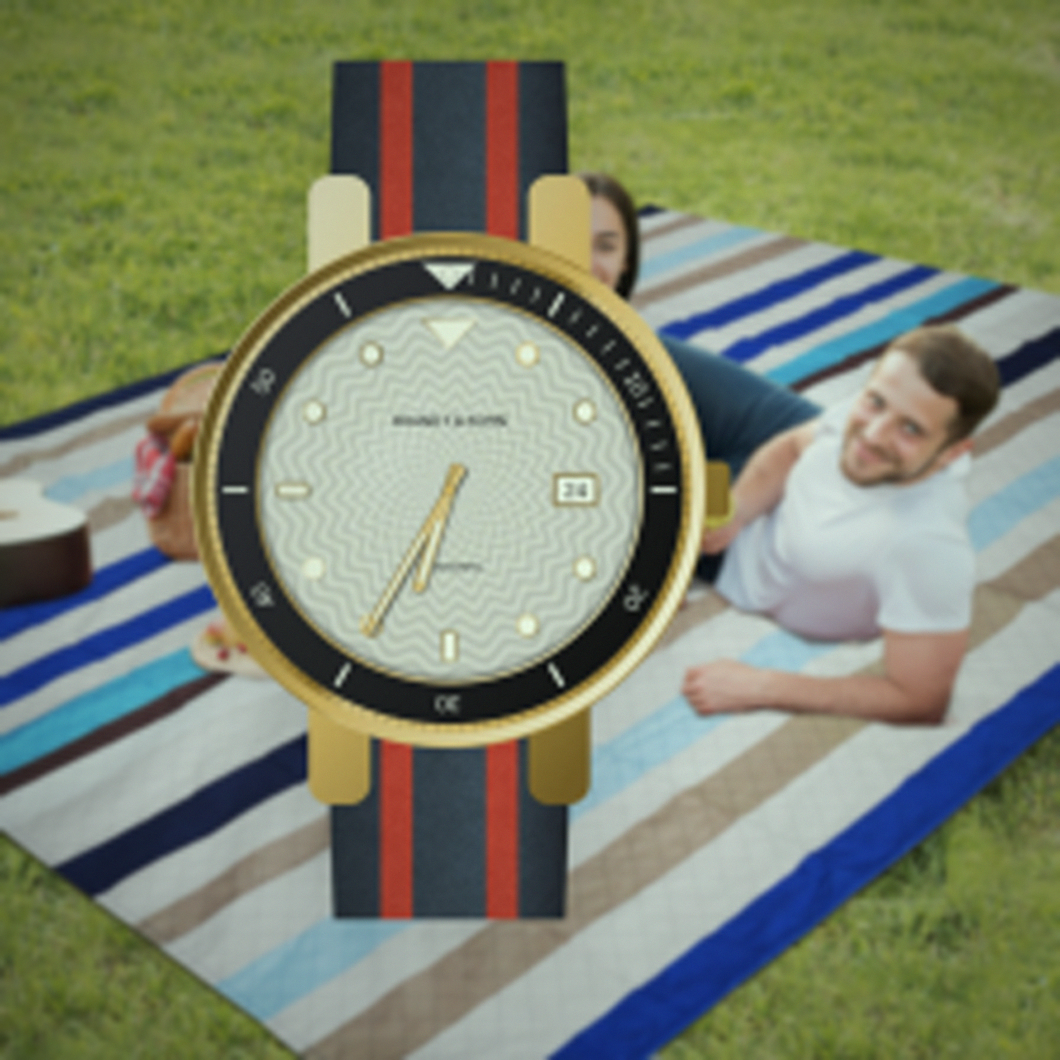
6:35
